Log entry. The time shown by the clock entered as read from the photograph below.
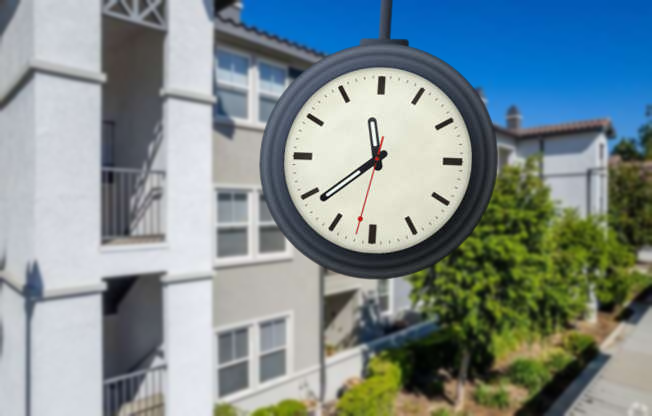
11:38:32
